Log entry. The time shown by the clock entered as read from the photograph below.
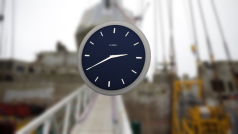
2:40
